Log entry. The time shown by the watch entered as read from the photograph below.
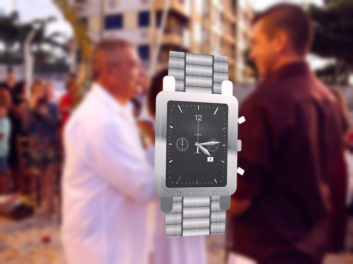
4:14
